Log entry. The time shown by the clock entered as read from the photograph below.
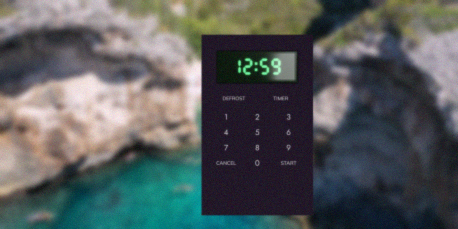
12:59
